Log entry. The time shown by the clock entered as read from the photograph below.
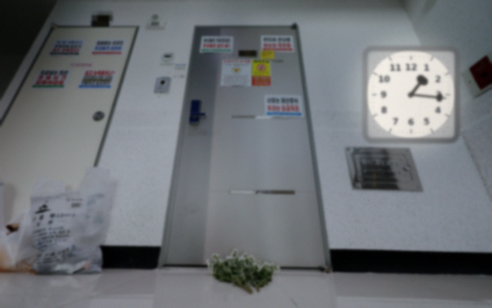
1:16
